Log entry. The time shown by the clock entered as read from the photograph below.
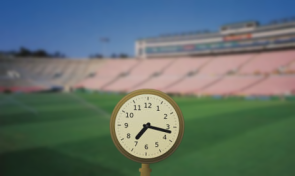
7:17
